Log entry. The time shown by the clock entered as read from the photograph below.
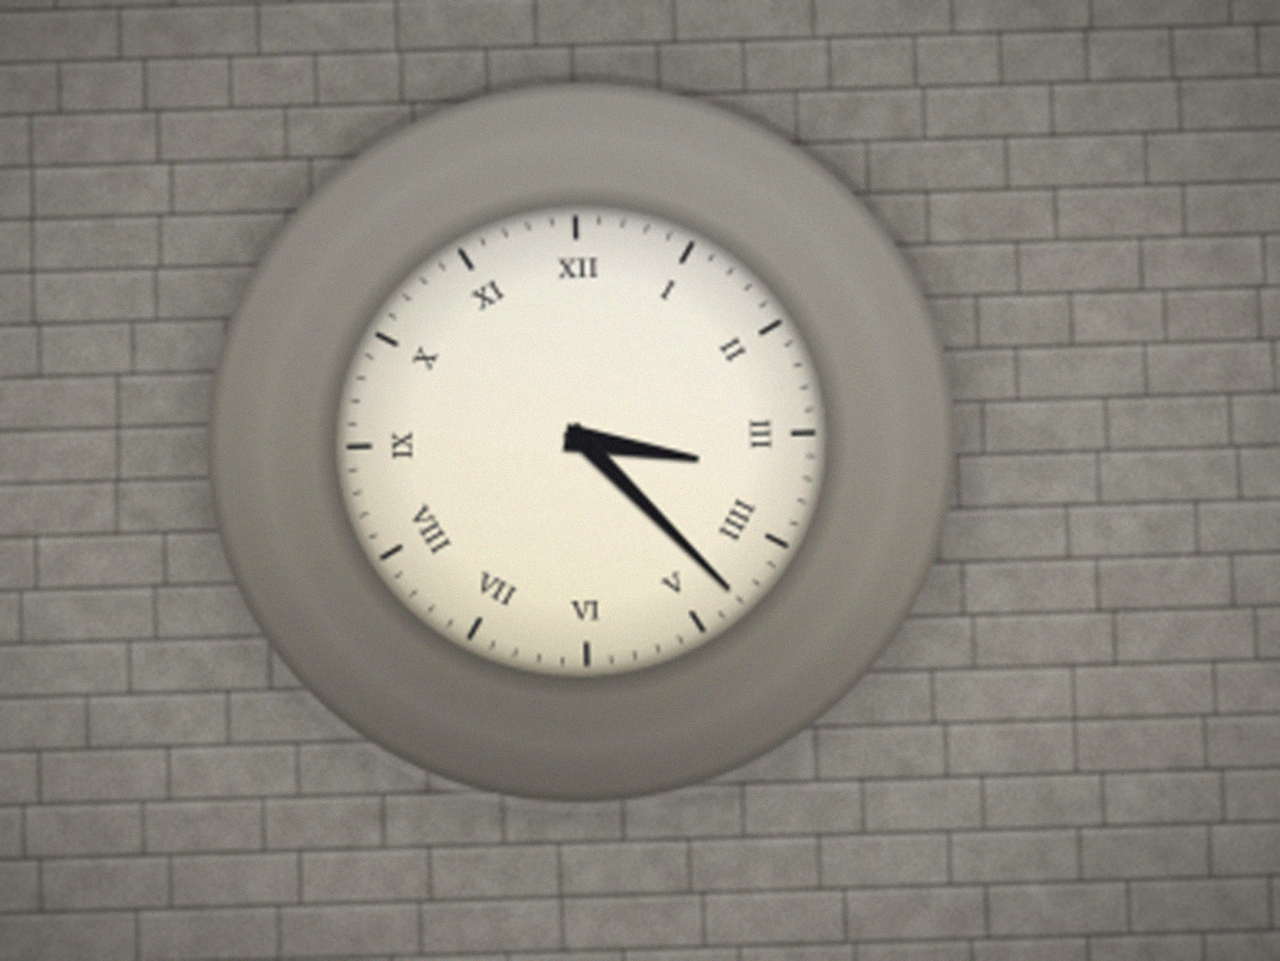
3:23
